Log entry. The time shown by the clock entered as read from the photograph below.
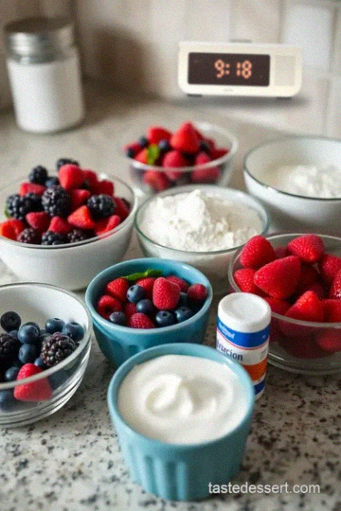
9:18
